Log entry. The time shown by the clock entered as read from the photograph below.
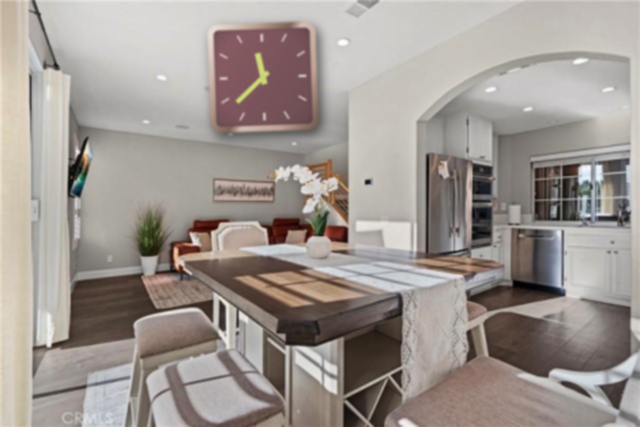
11:38
